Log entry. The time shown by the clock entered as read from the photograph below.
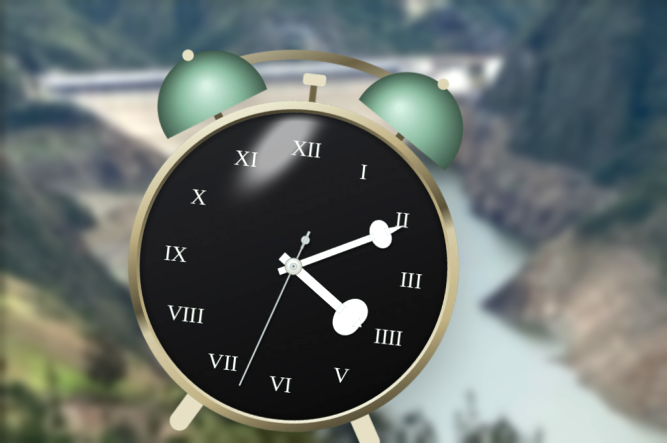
4:10:33
